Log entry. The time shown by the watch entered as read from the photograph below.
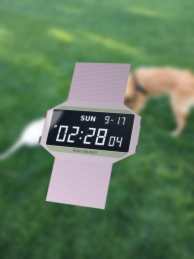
2:28:04
